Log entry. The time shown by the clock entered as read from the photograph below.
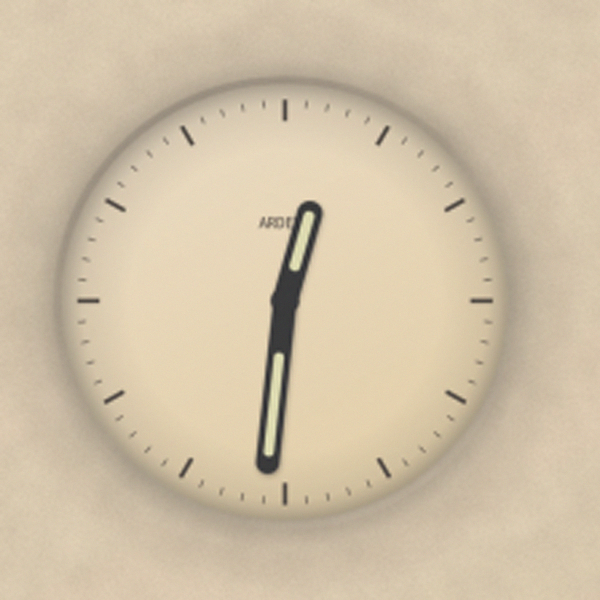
12:31
